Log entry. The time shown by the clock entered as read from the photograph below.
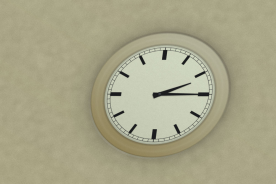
2:15
